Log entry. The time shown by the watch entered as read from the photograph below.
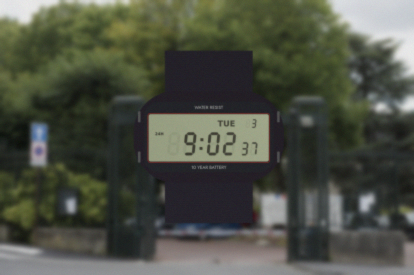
9:02:37
